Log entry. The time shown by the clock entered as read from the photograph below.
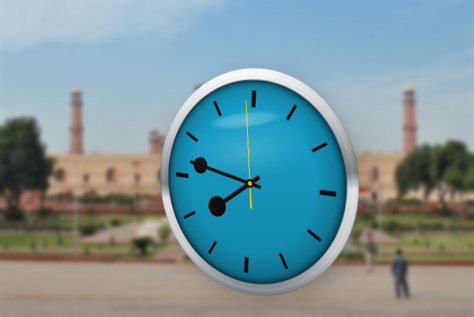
7:46:59
